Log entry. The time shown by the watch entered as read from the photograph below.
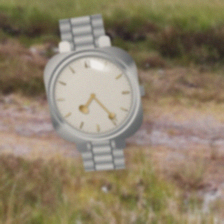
7:24
